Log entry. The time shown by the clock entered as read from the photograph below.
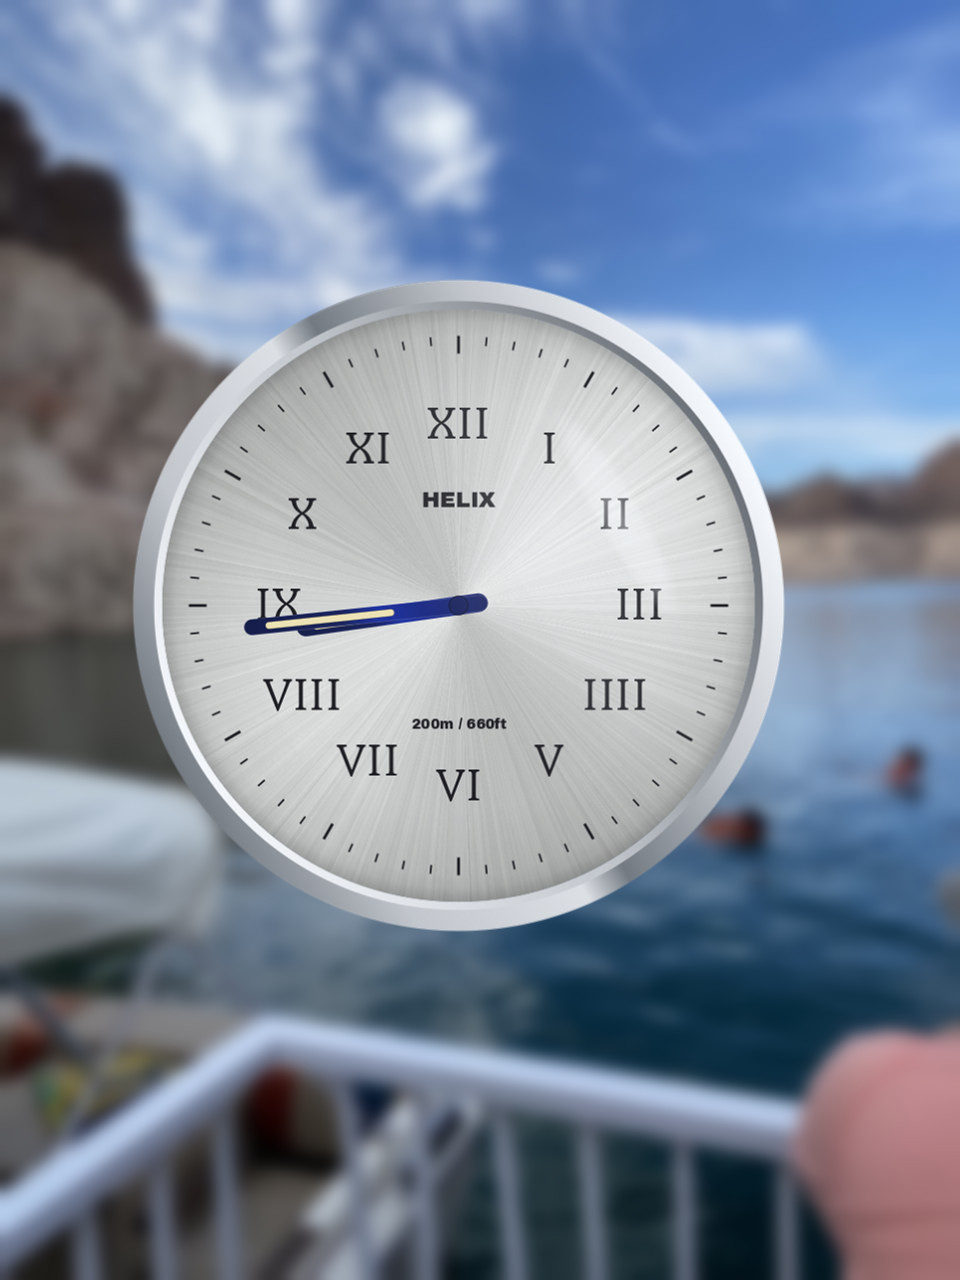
8:44
